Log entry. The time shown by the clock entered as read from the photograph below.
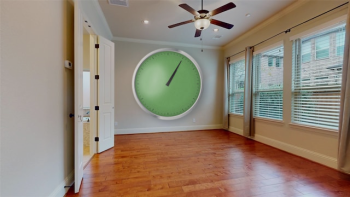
1:05
